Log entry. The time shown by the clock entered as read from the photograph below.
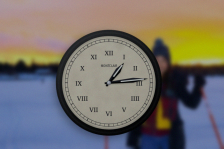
1:14
